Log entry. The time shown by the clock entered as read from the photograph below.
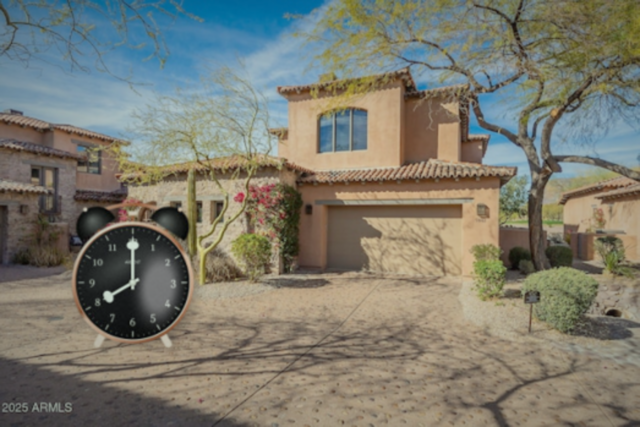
8:00
